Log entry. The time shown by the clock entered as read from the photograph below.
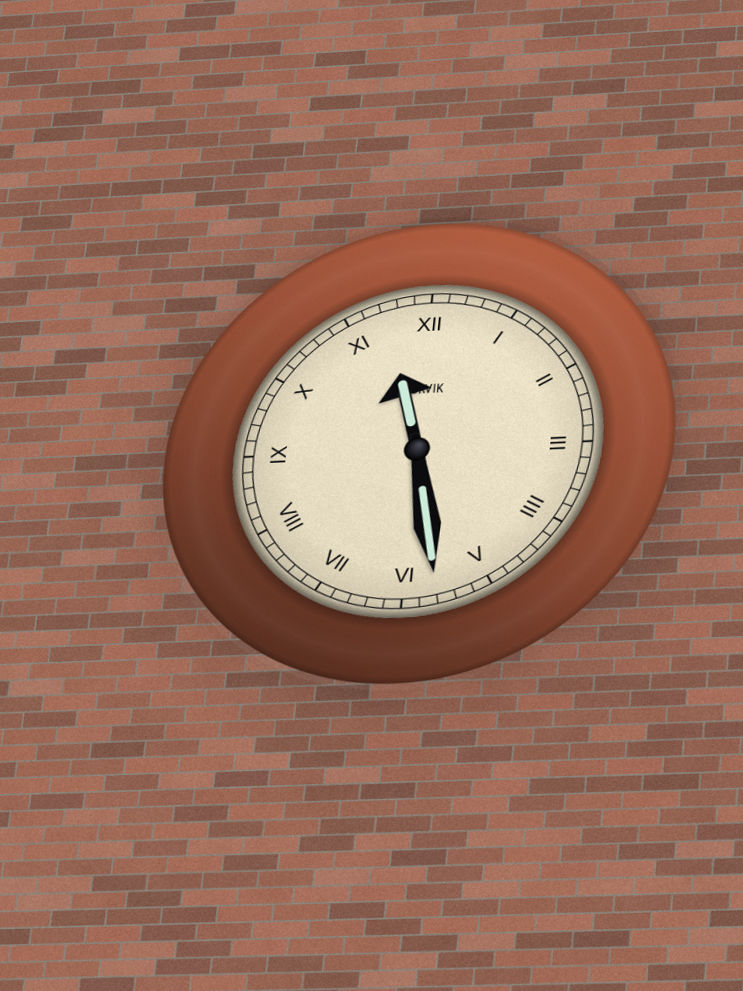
11:28
